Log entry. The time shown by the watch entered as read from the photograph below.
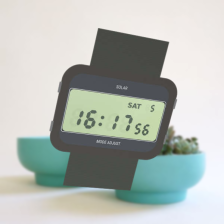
16:17:56
